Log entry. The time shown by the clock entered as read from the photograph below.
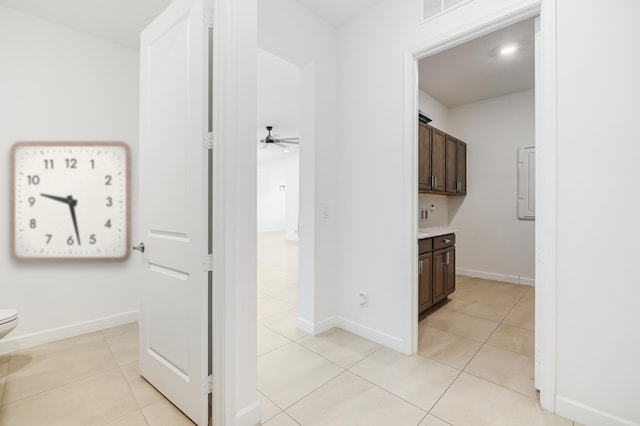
9:28
